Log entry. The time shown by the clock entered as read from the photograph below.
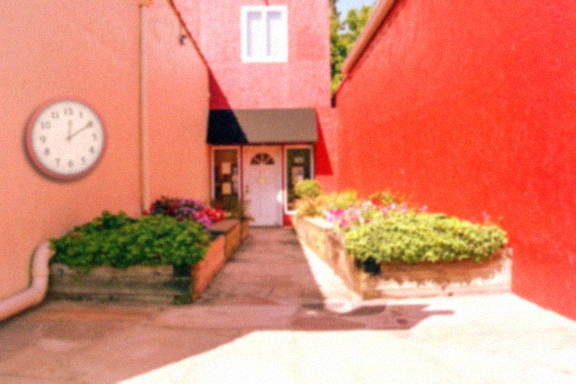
12:10
